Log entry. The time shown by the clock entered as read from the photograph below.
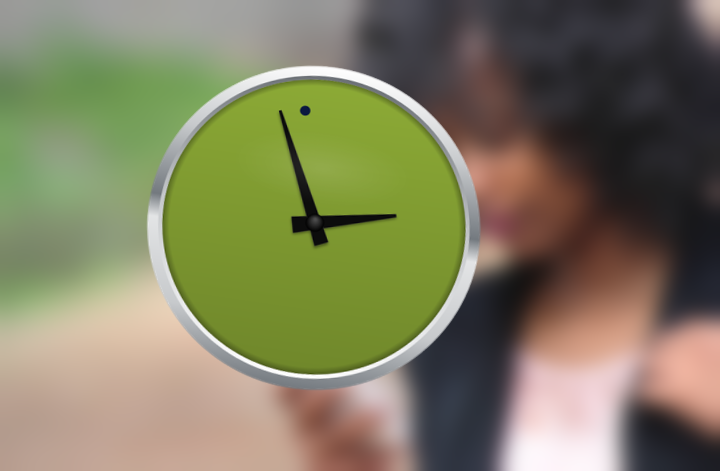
2:58
